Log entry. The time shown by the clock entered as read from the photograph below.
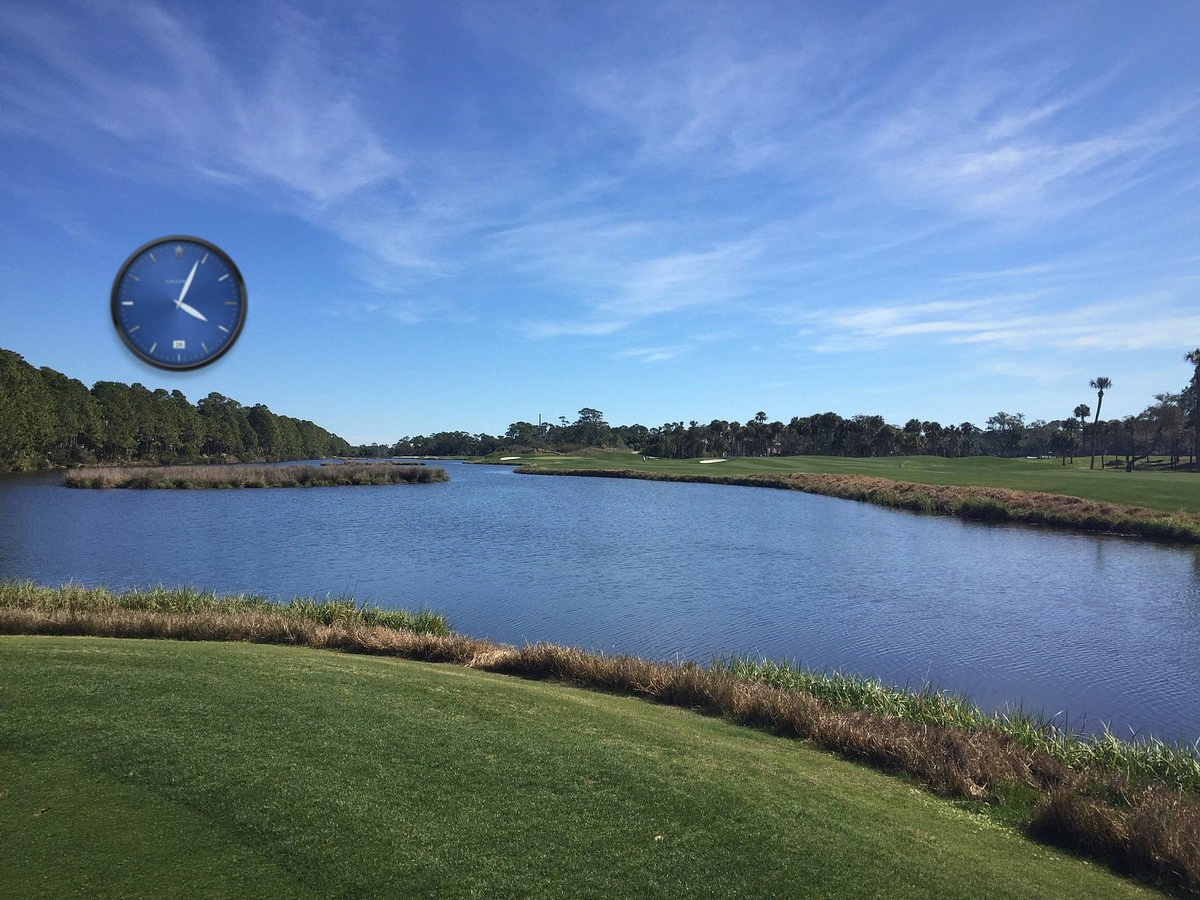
4:04
